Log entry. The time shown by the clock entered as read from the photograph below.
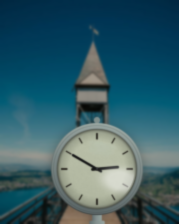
2:50
